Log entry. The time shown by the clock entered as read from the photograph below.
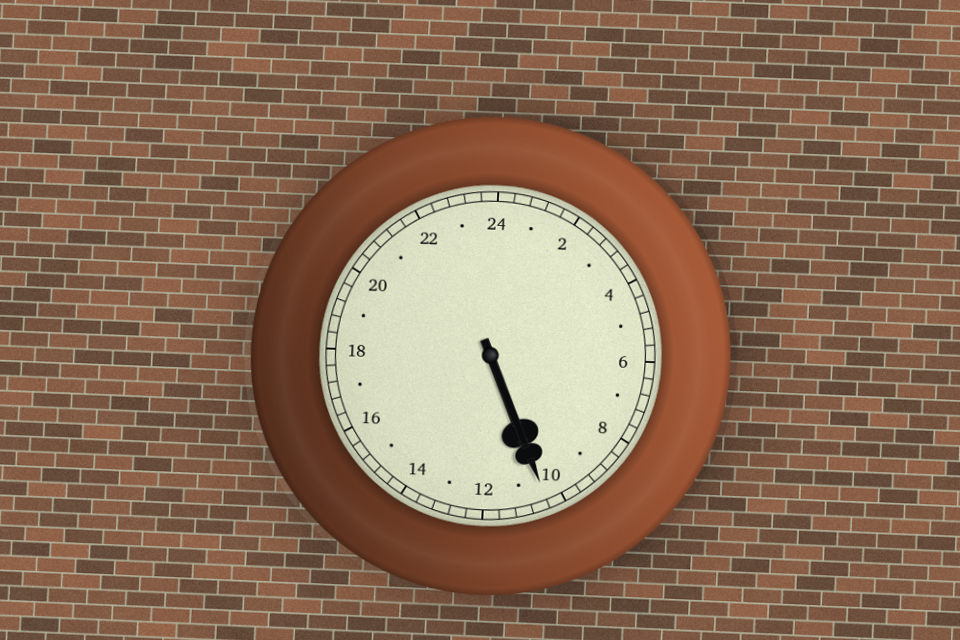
10:26
